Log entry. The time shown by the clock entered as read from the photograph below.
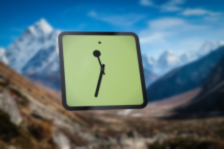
11:33
